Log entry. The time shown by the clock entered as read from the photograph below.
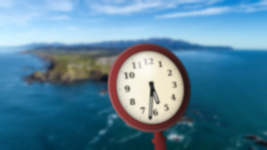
5:32
